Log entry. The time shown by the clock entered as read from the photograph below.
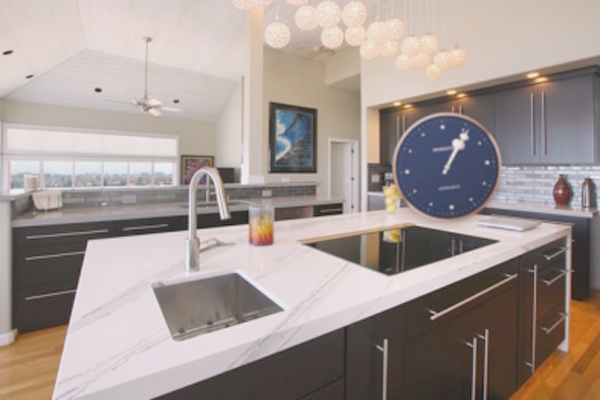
1:06
